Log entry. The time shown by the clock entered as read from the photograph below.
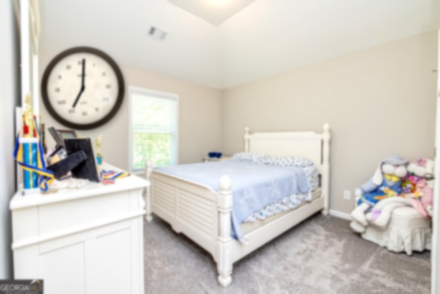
7:01
